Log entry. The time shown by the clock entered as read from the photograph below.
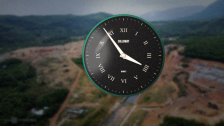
3:54
